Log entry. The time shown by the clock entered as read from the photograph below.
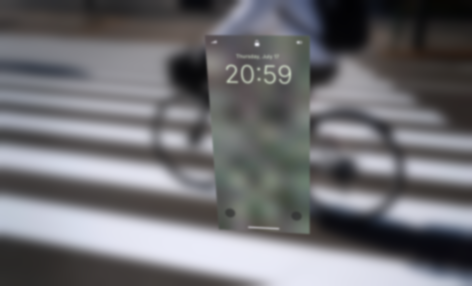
20:59
